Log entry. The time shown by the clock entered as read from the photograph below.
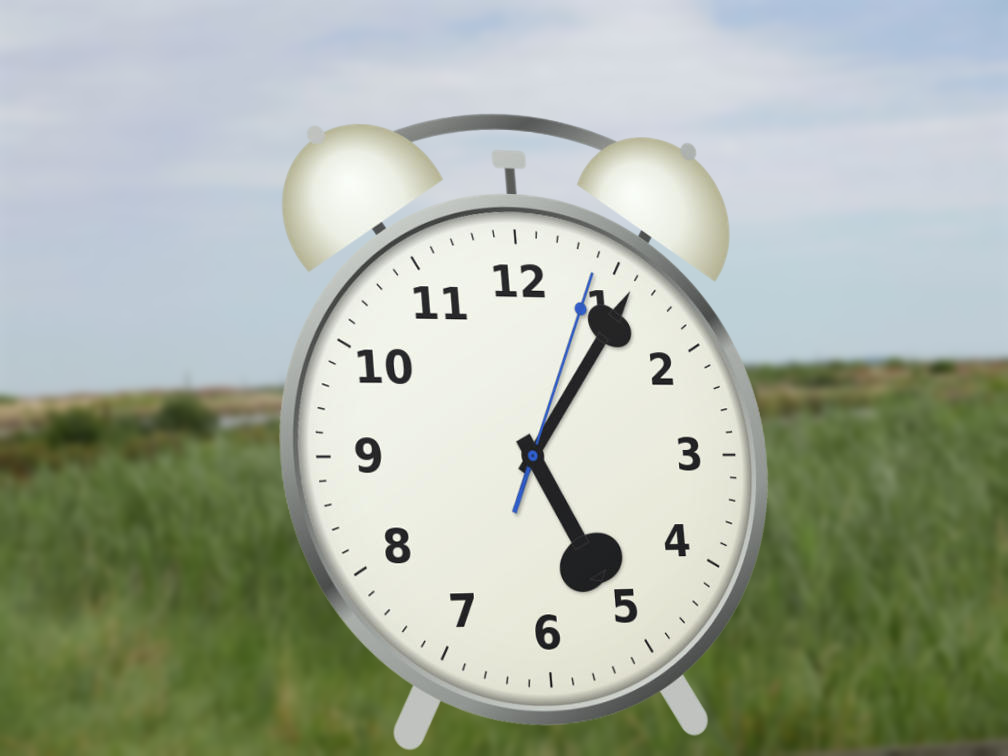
5:06:04
